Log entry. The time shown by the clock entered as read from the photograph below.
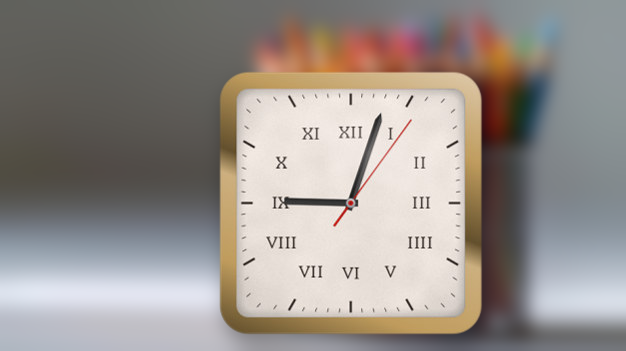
9:03:06
